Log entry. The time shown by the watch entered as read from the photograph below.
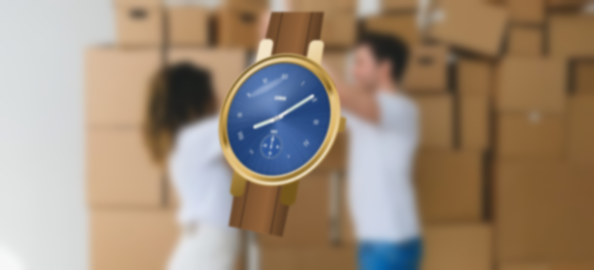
8:09
